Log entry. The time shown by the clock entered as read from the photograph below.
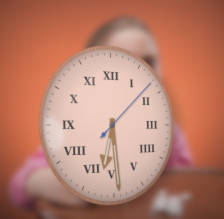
6:29:08
